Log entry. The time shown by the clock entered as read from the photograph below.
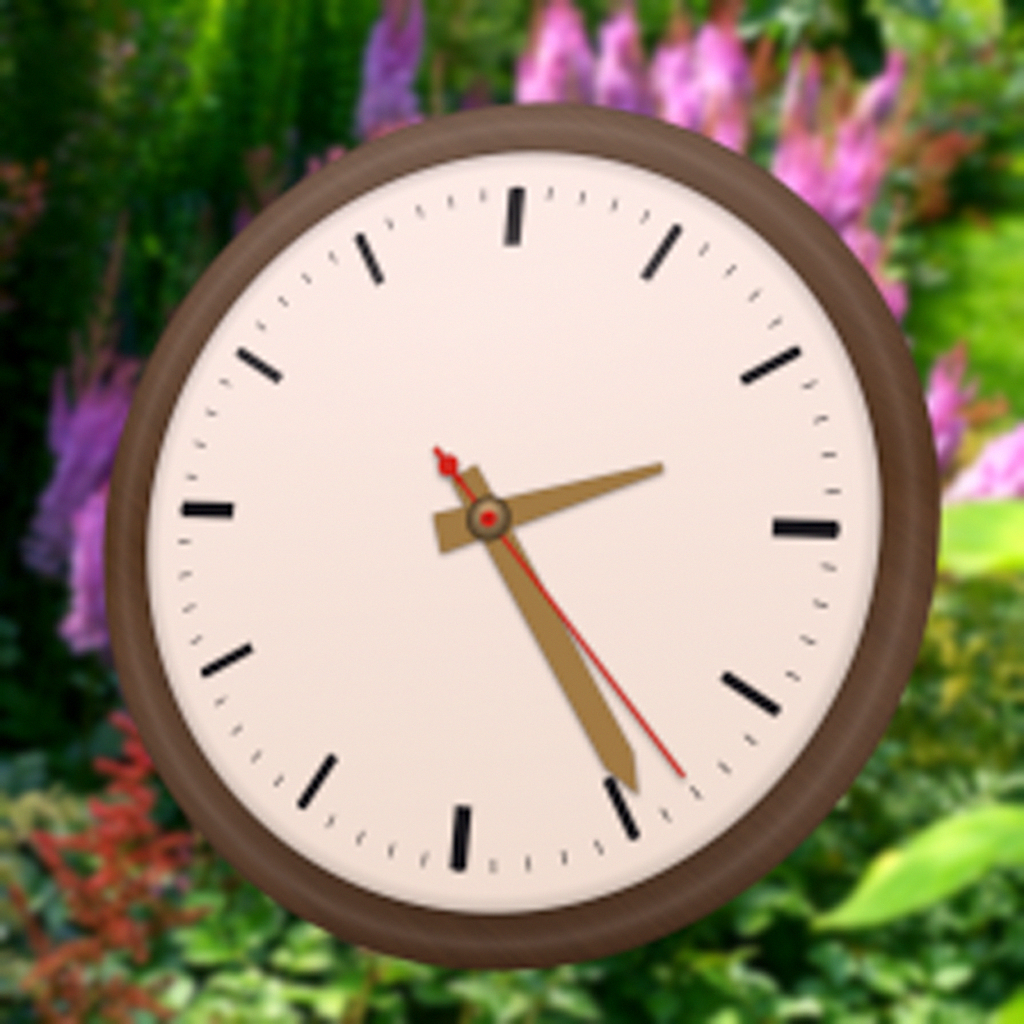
2:24:23
